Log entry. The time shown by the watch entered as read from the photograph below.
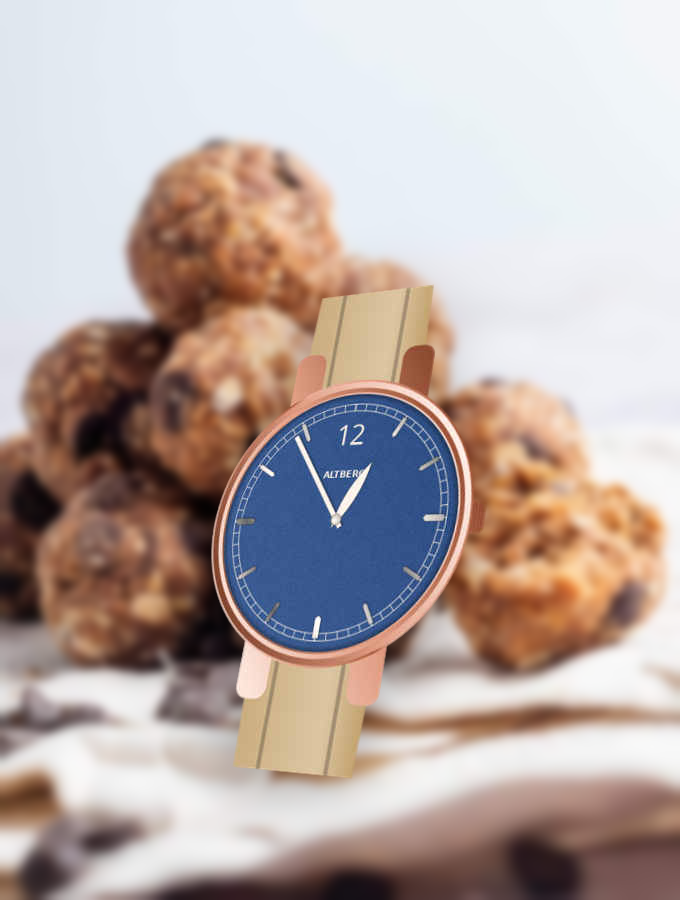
12:54
